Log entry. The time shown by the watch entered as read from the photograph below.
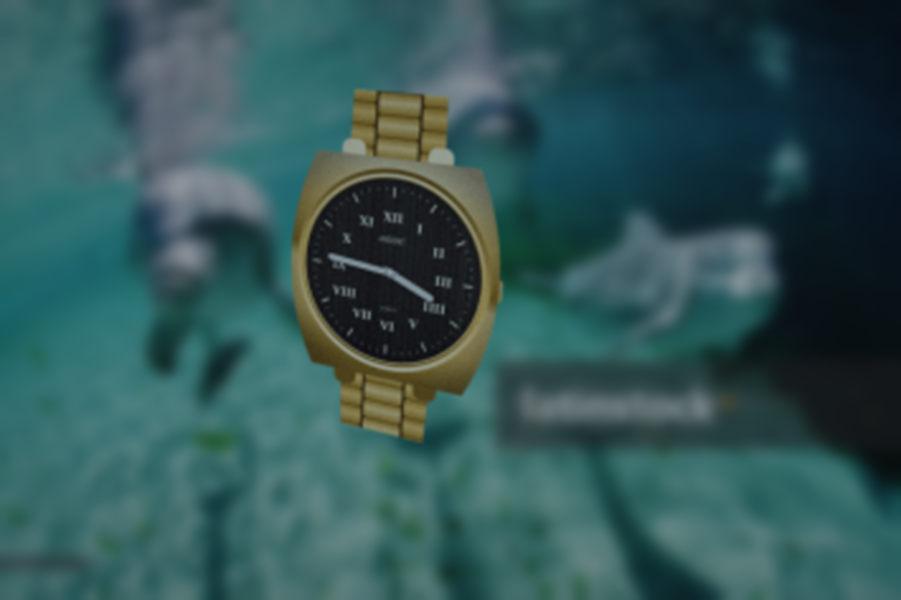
3:46
